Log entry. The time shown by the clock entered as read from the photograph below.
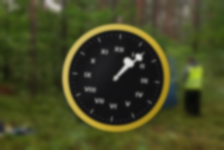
1:07
